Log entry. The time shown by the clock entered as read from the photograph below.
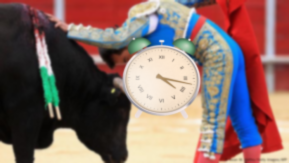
4:17
